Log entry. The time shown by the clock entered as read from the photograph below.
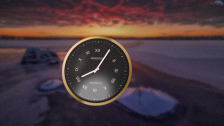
8:05
